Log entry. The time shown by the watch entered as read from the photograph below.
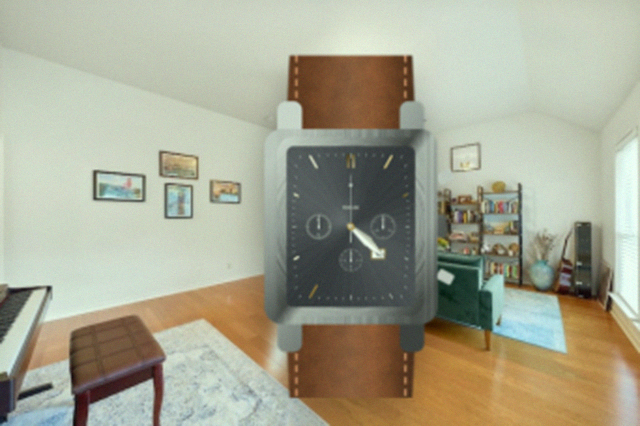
4:22
